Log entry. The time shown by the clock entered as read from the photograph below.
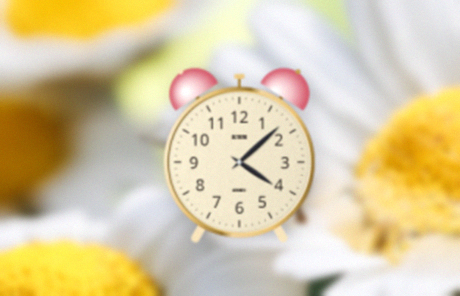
4:08
